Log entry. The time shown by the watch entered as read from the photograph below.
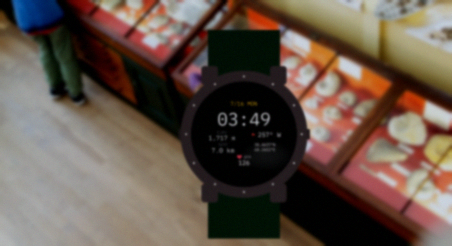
3:49
